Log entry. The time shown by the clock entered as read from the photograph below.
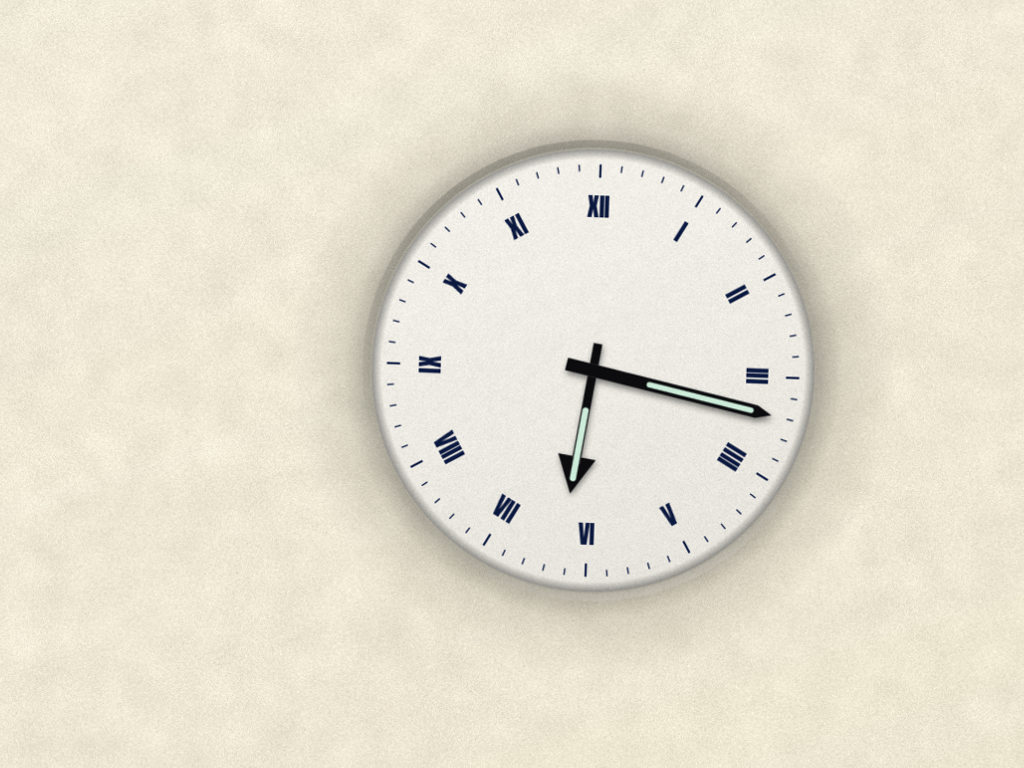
6:17
